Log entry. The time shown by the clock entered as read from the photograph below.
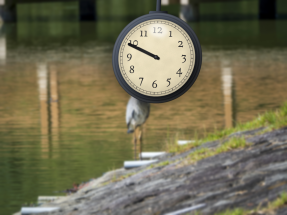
9:49
